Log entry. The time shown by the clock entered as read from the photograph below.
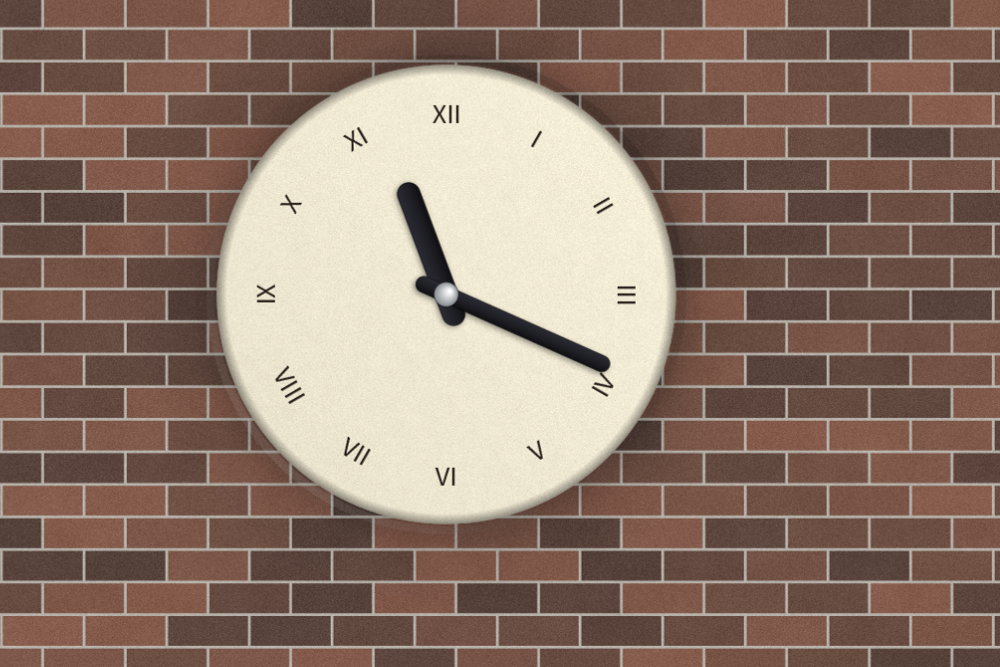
11:19
